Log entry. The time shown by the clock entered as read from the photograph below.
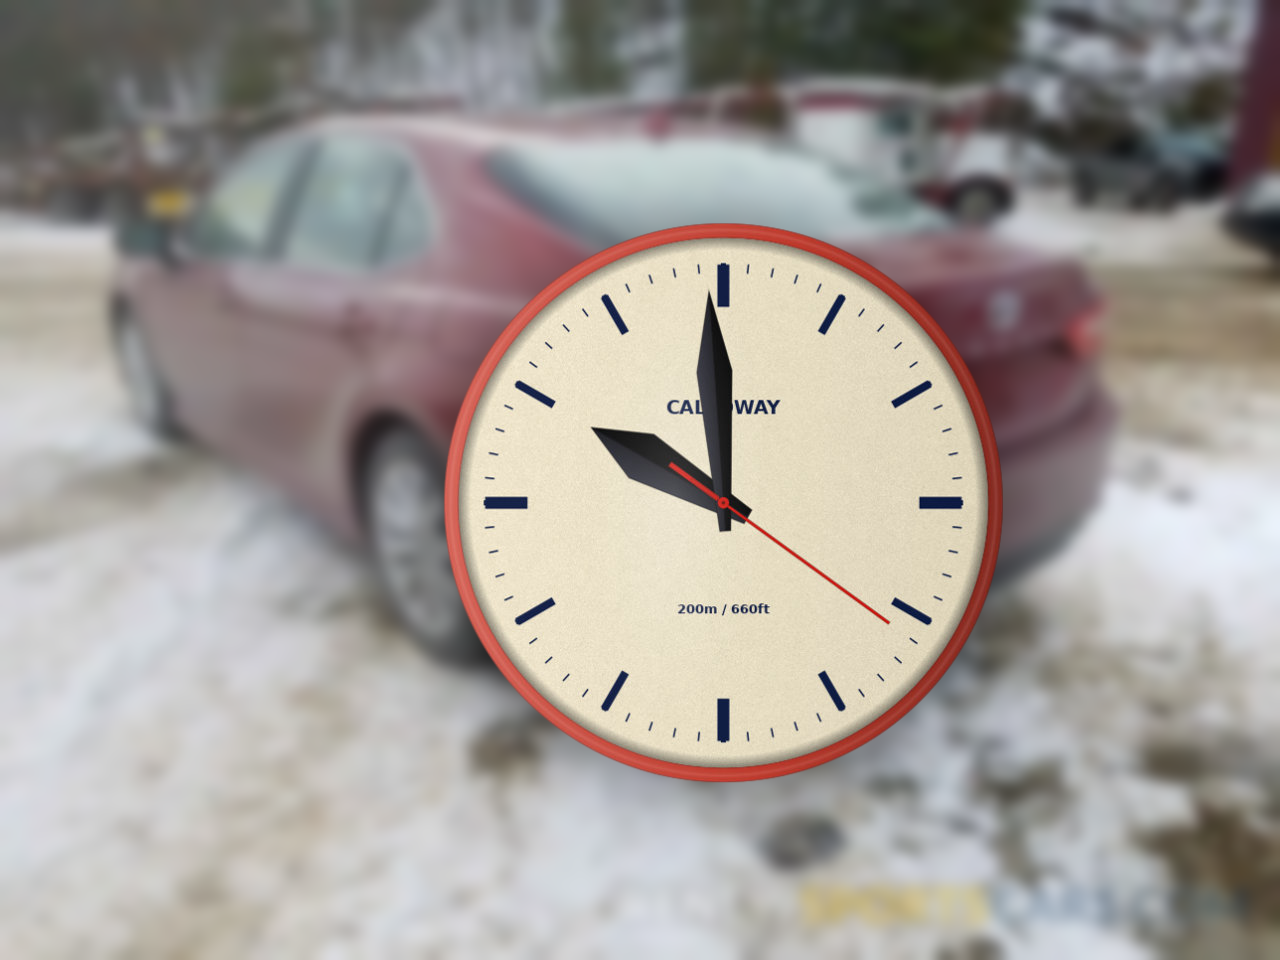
9:59:21
